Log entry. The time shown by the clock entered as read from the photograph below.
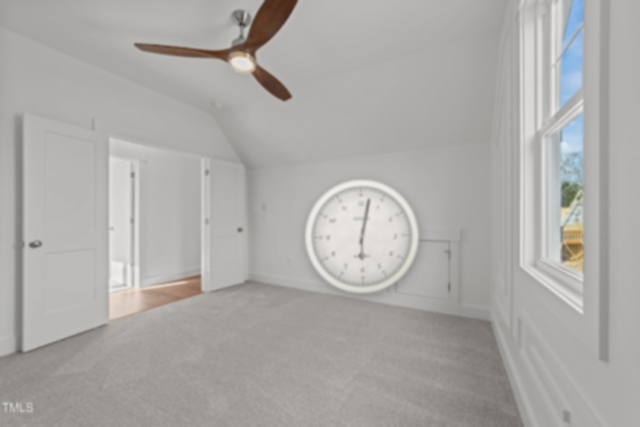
6:02
